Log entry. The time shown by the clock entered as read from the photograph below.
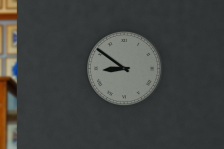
8:51
